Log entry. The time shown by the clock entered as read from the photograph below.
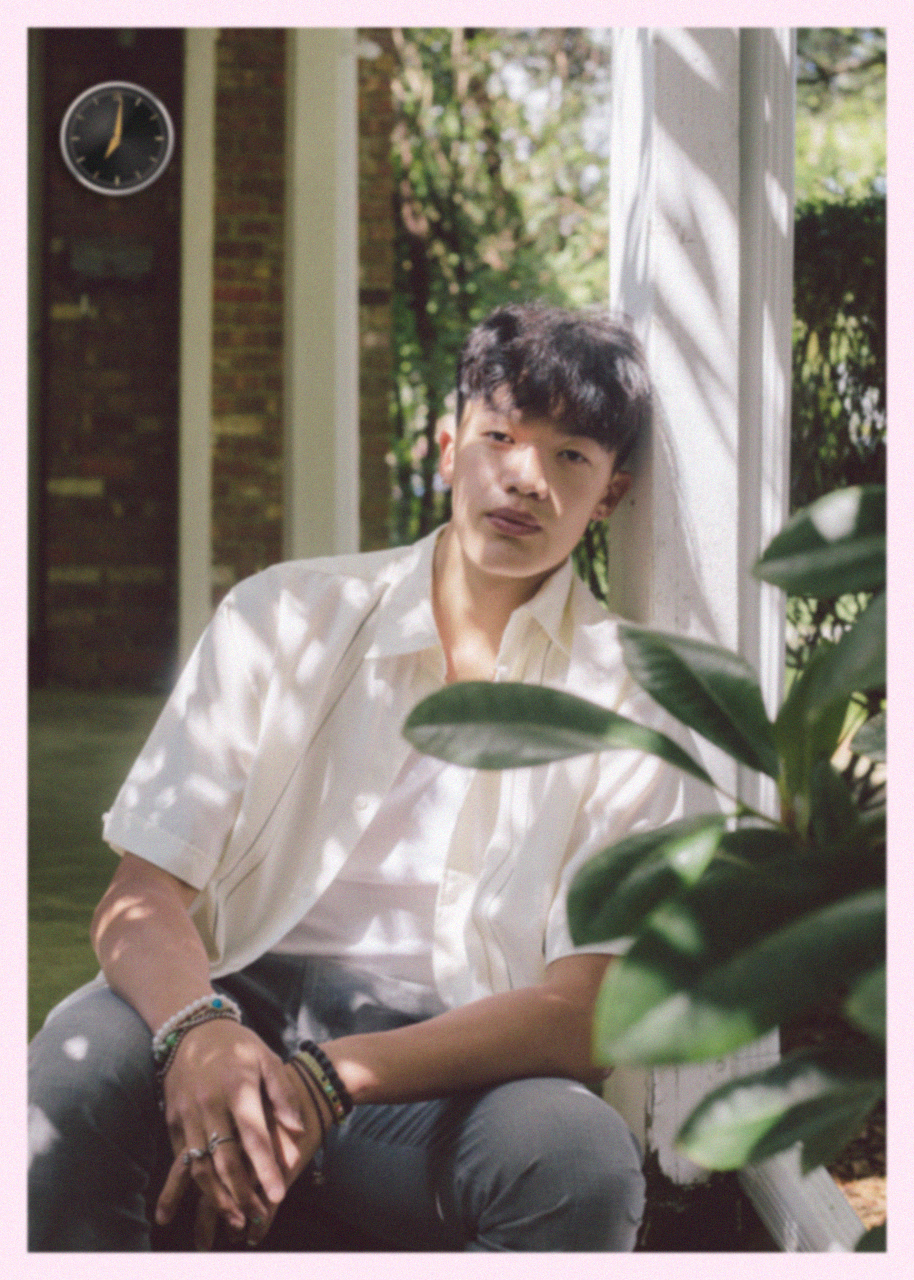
7:01
